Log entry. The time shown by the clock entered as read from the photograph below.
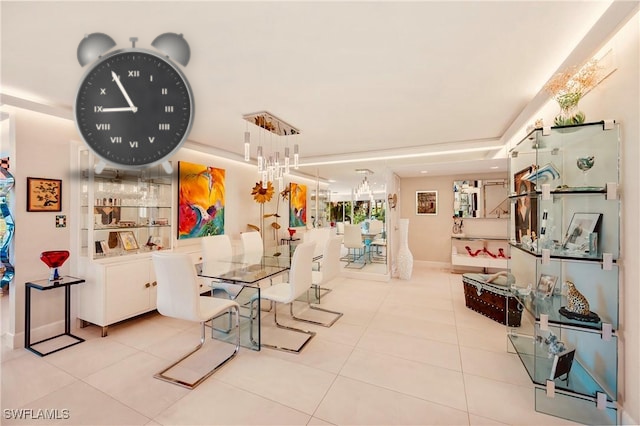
8:55
